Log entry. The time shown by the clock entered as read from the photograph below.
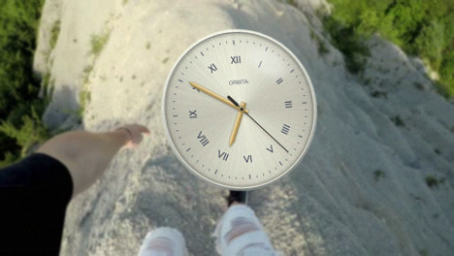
6:50:23
